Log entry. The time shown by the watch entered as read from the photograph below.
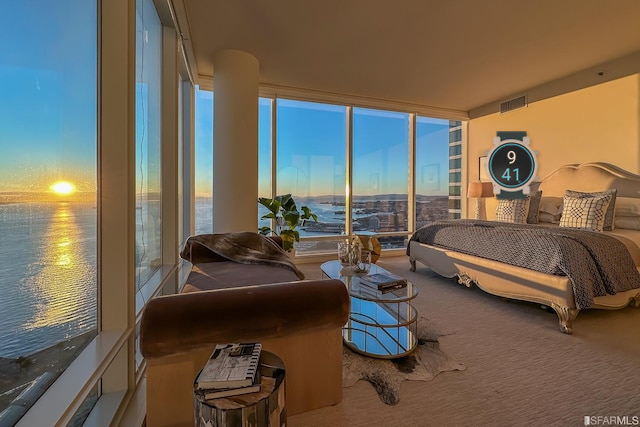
9:41
